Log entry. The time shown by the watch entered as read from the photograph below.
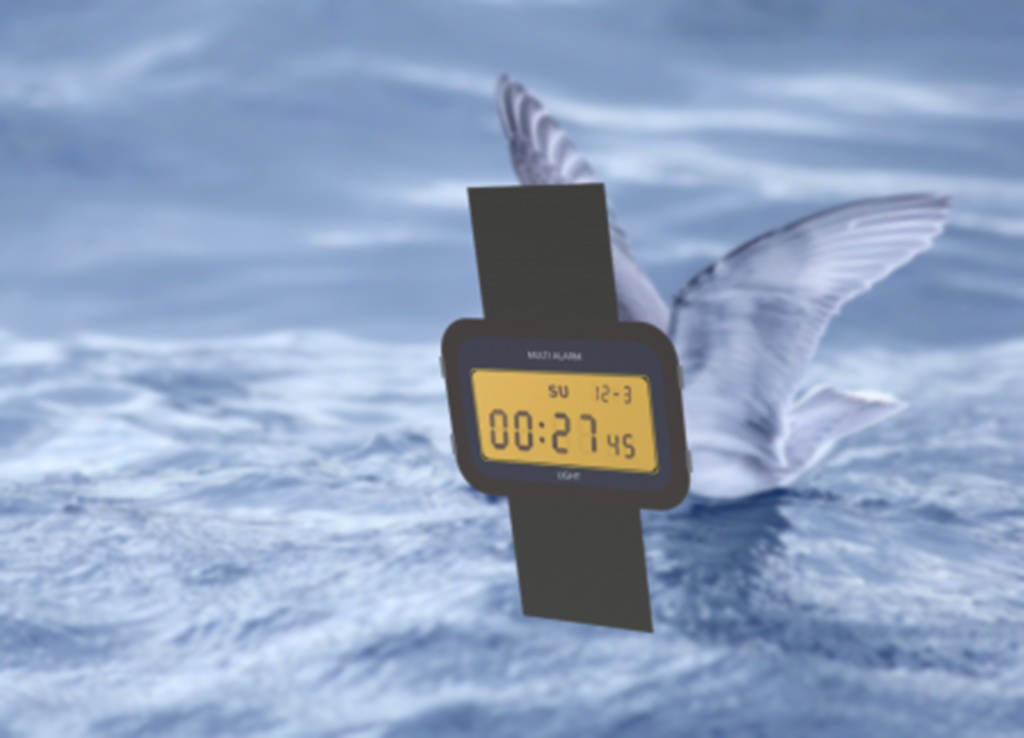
0:27:45
